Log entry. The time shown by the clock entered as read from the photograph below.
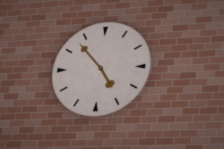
4:53
